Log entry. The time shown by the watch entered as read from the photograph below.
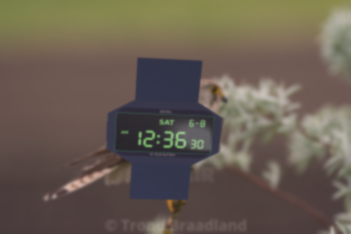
12:36
